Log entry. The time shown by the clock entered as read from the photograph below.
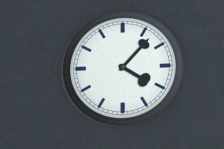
4:07
